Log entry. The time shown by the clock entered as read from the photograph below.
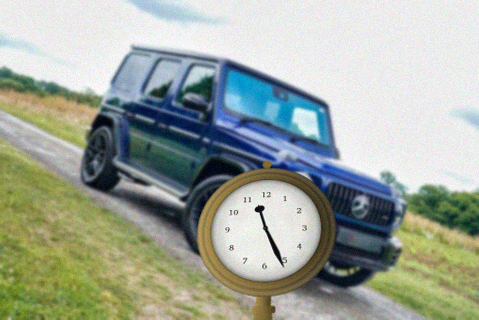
11:26
